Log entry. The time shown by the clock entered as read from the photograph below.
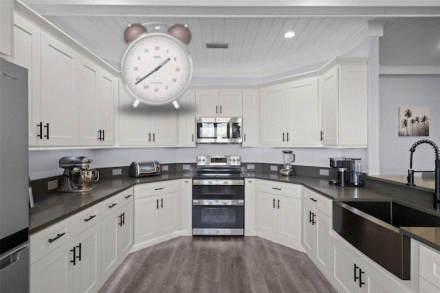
1:39
